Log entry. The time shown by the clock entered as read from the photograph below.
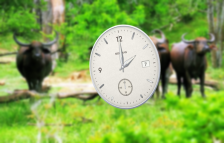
2:00
